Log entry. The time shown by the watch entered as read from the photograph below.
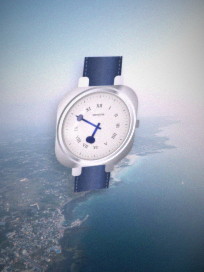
6:50
